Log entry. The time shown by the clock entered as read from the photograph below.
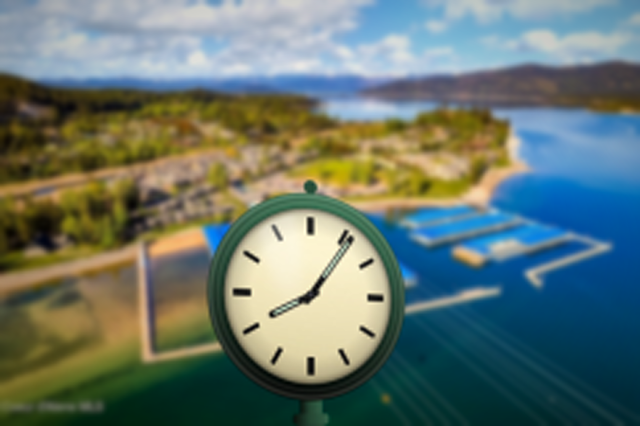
8:06
